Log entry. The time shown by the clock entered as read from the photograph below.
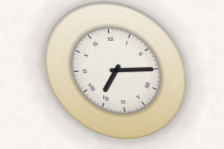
7:15
